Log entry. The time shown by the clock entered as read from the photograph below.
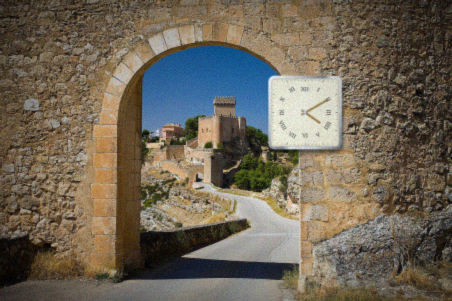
4:10
